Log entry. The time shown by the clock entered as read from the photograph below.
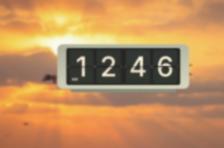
12:46
